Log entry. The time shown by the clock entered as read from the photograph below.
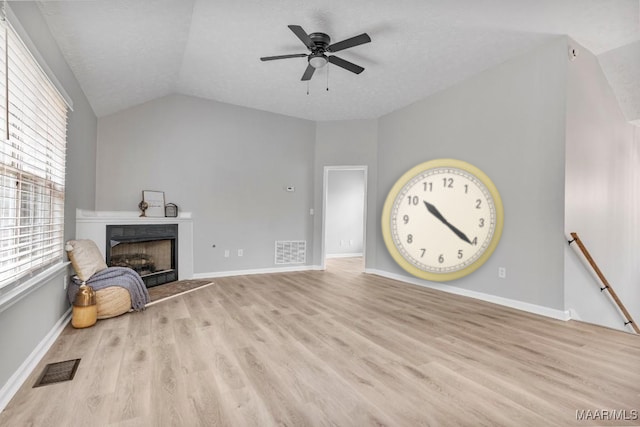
10:21
